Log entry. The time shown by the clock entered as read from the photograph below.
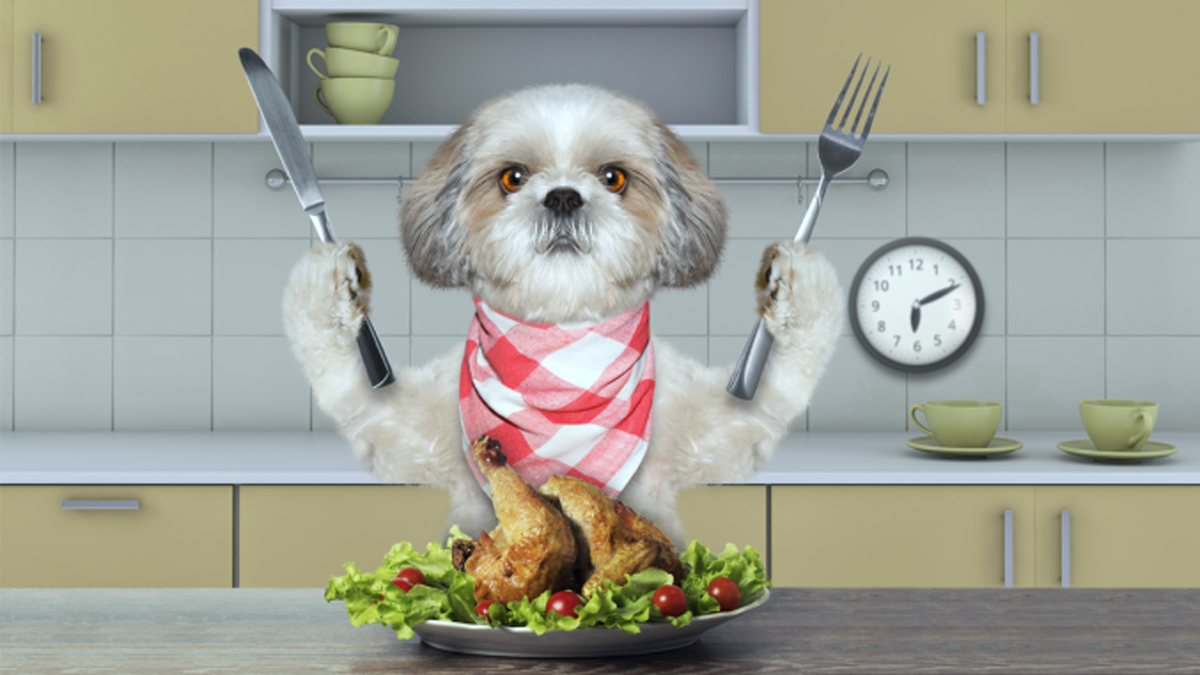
6:11
